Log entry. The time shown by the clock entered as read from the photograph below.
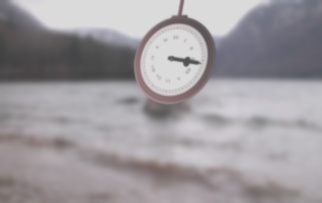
3:16
